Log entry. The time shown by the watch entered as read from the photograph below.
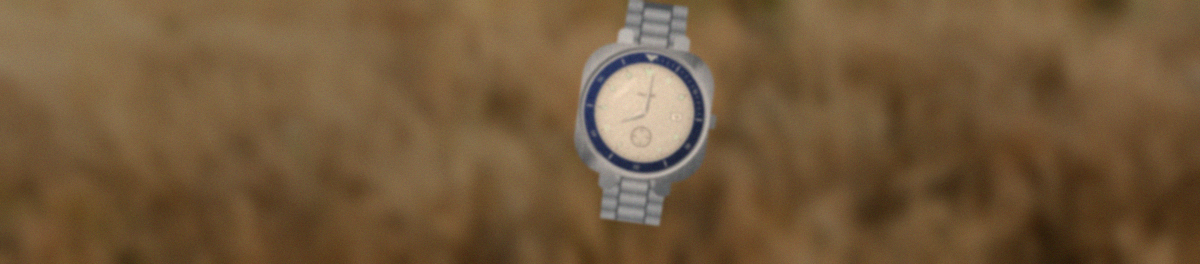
8:01
